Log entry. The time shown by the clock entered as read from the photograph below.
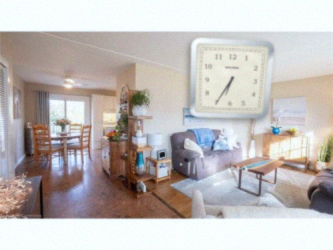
6:35
